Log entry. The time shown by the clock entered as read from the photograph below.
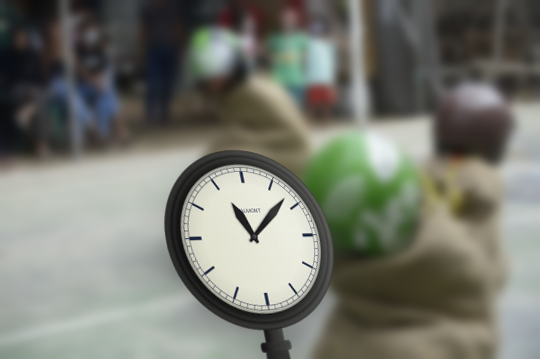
11:08
